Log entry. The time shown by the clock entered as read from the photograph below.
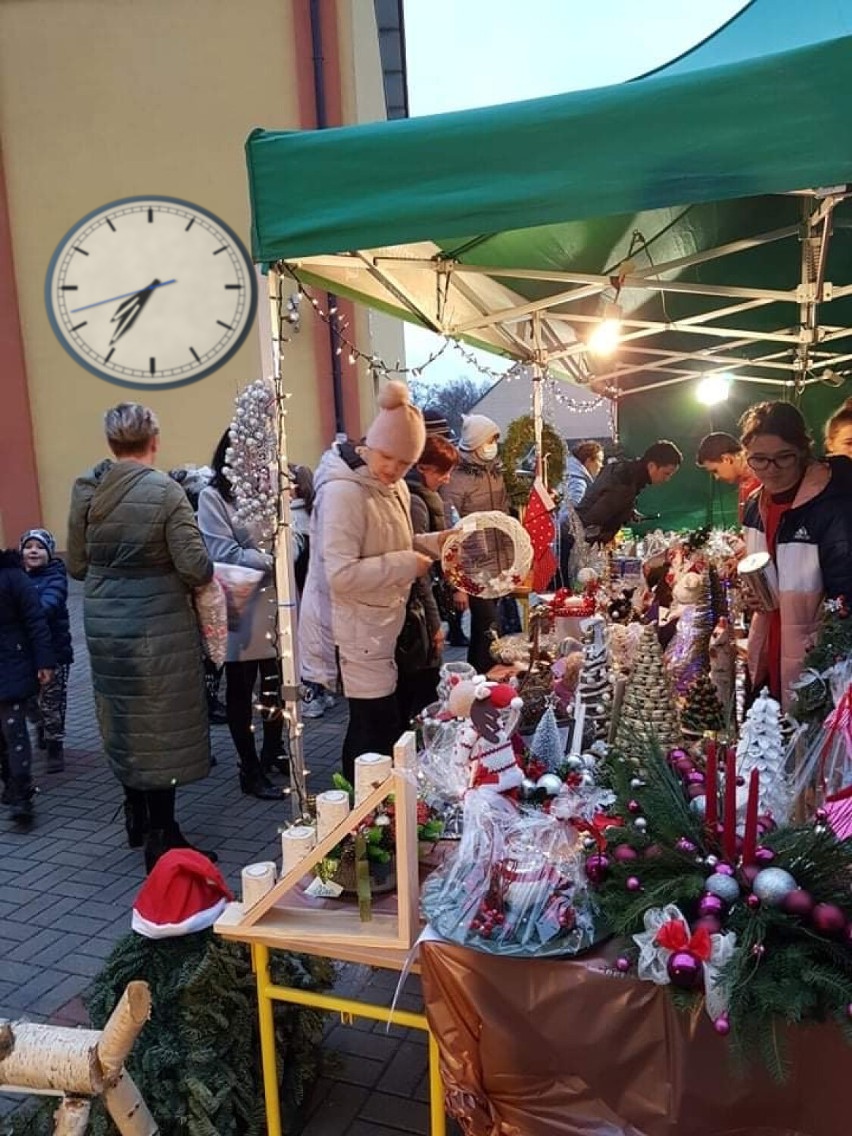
7:35:42
